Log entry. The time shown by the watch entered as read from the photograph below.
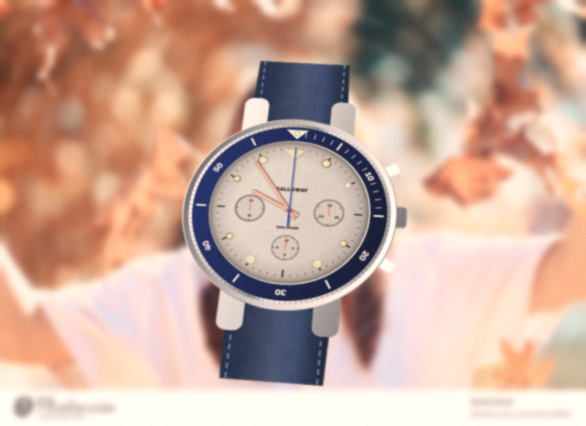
9:54
